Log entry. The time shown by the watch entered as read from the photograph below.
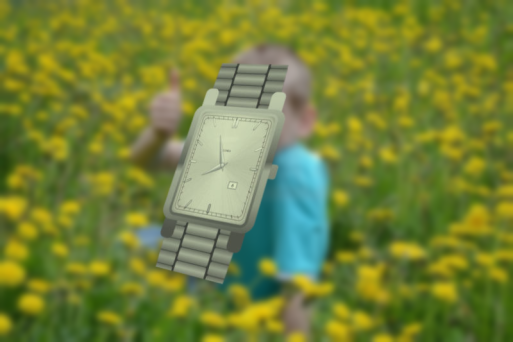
7:56
